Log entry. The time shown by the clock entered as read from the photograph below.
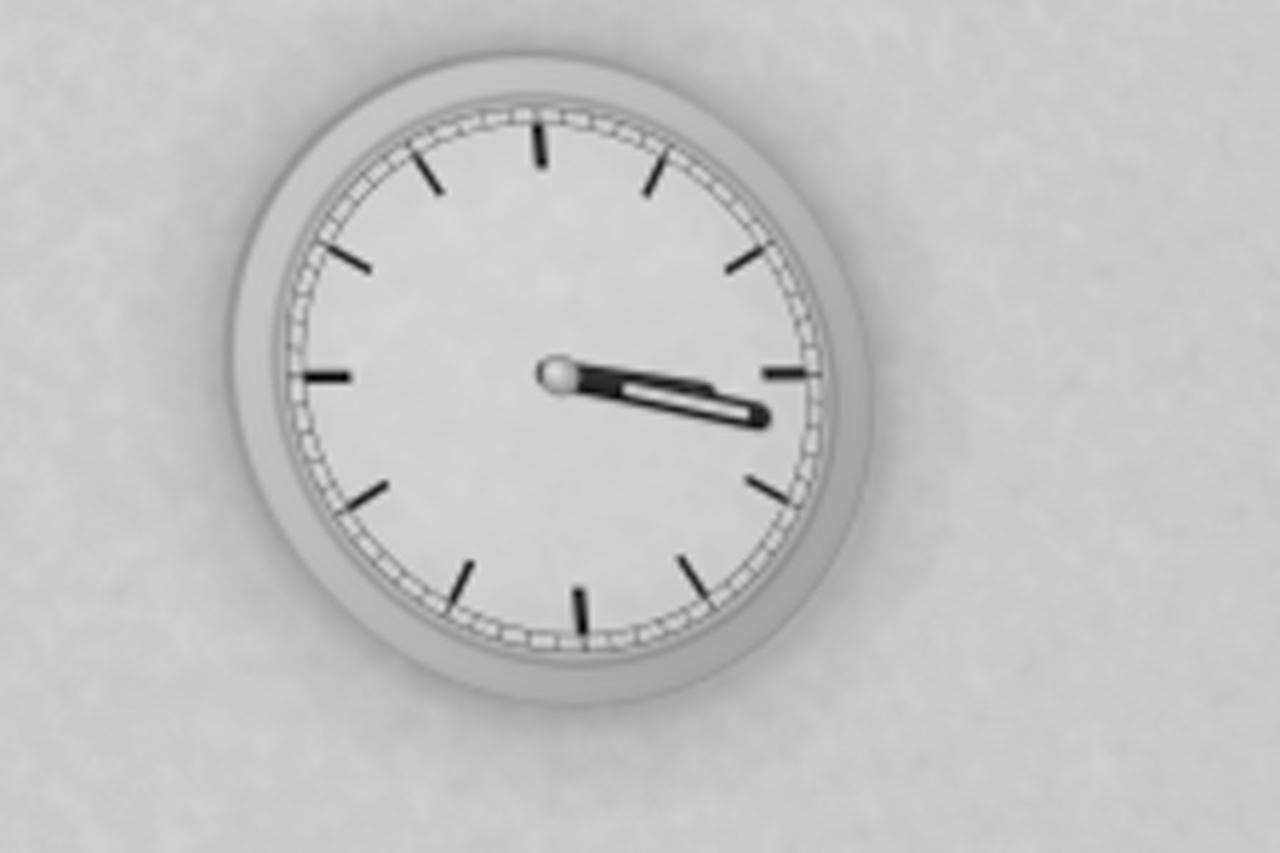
3:17
